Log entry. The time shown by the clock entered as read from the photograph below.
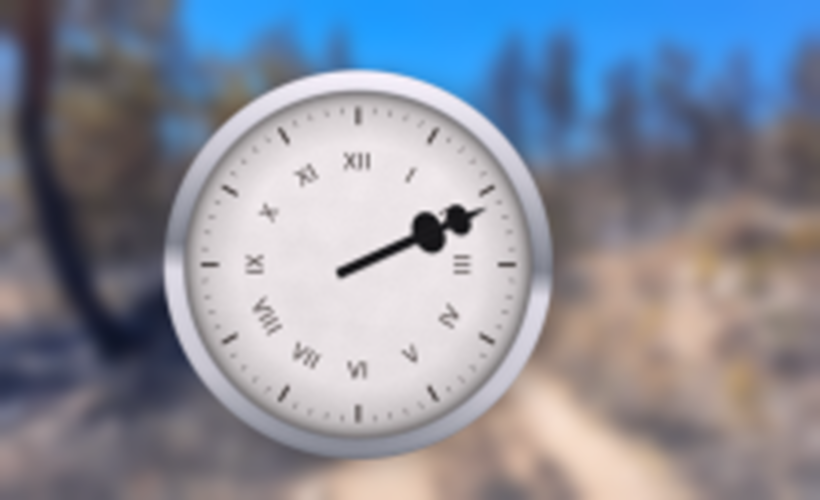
2:11
